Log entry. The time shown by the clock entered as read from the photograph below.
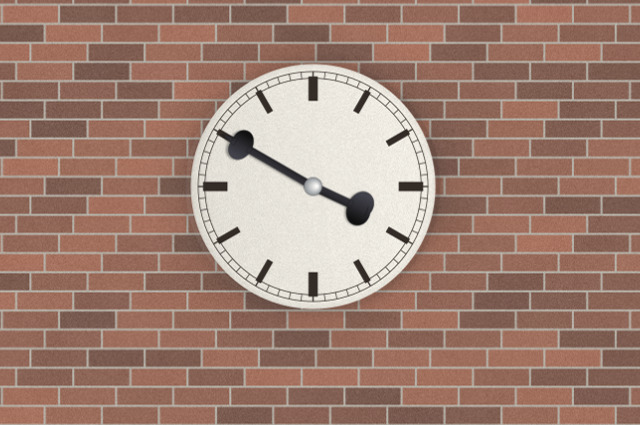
3:50
